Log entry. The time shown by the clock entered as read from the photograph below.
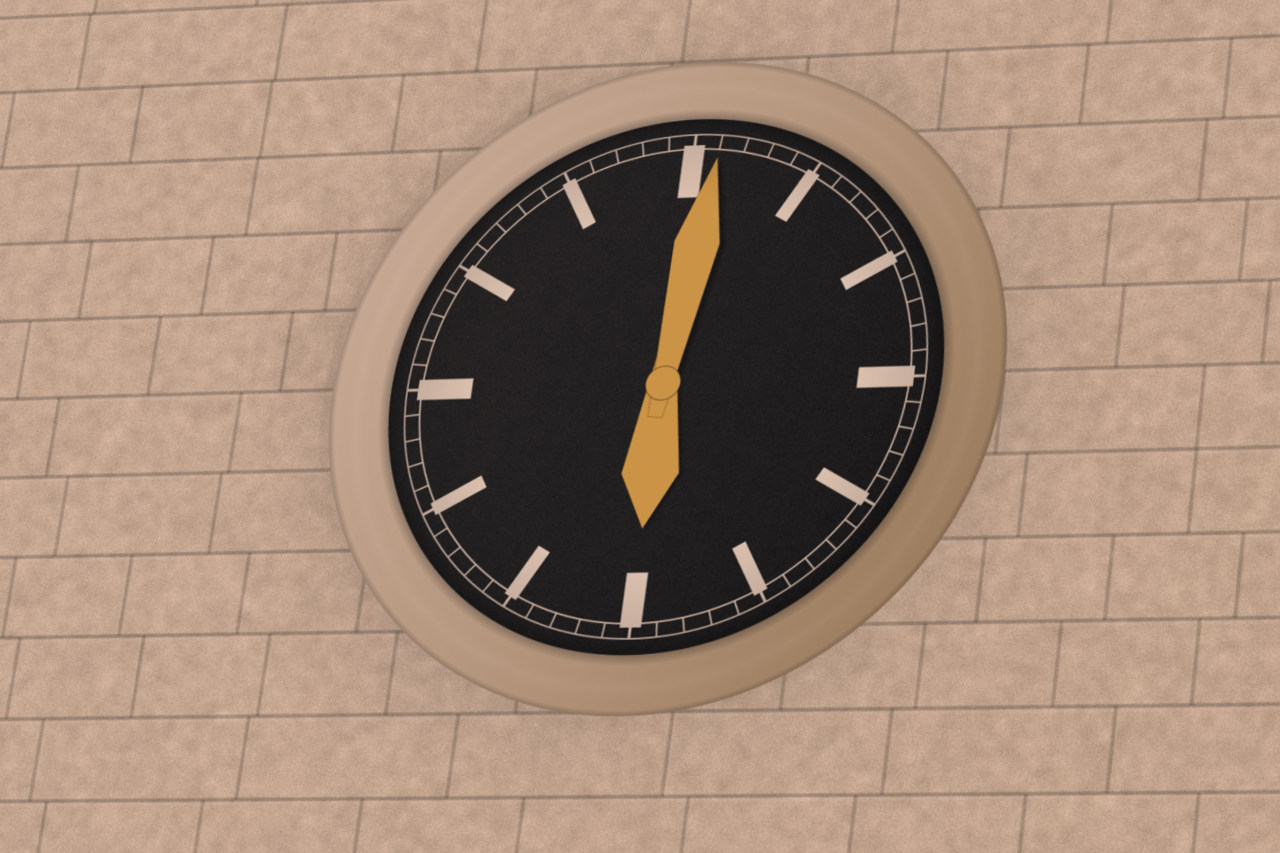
6:01
